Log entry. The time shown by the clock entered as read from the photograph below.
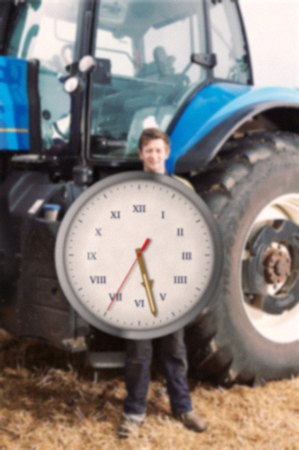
5:27:35
